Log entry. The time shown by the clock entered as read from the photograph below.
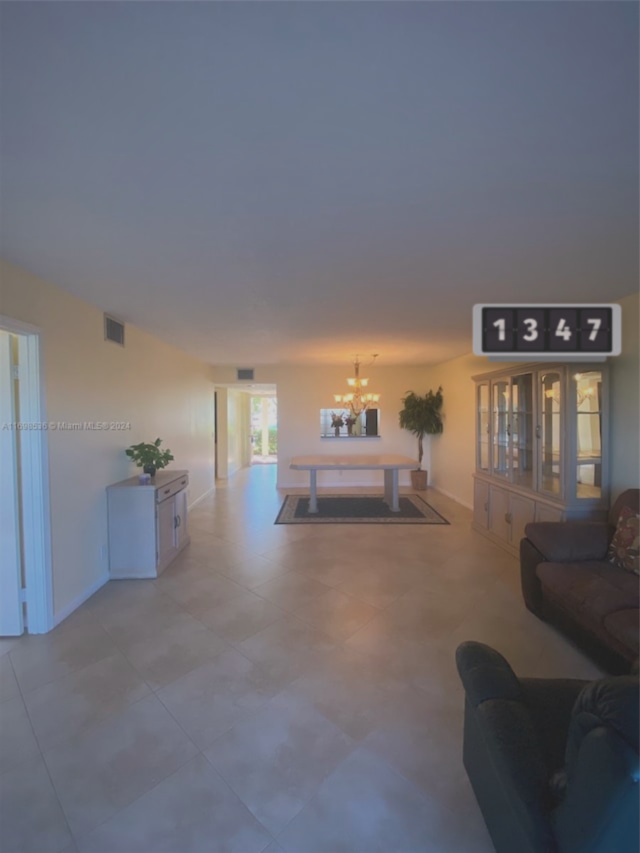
13:47
